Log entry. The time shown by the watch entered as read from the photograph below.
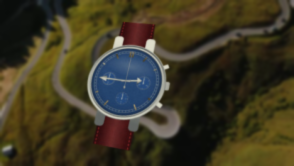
2:45
